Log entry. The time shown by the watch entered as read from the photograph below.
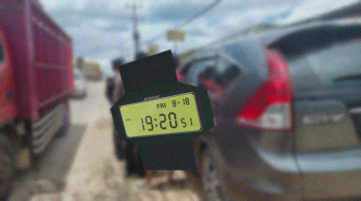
19:20:51
